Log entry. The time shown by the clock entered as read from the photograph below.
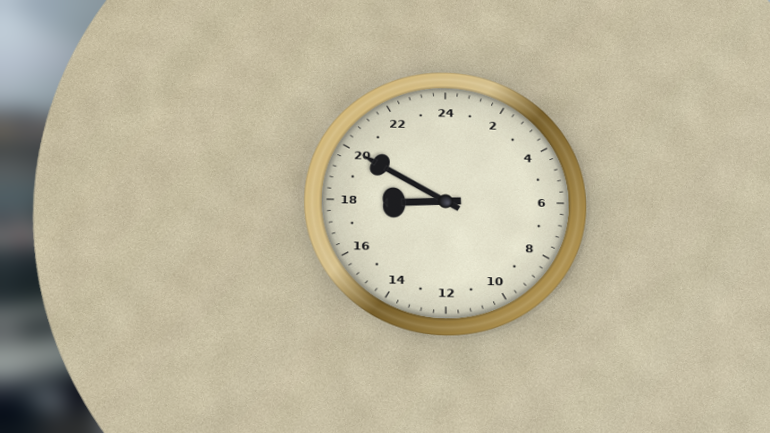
17:50
